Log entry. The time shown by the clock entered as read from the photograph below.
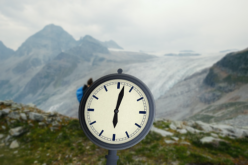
6:02
